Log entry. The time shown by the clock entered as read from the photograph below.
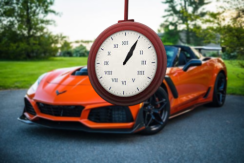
1:05
